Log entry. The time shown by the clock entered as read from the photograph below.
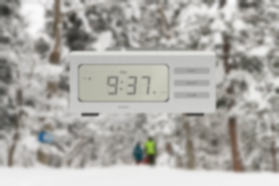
9:37
